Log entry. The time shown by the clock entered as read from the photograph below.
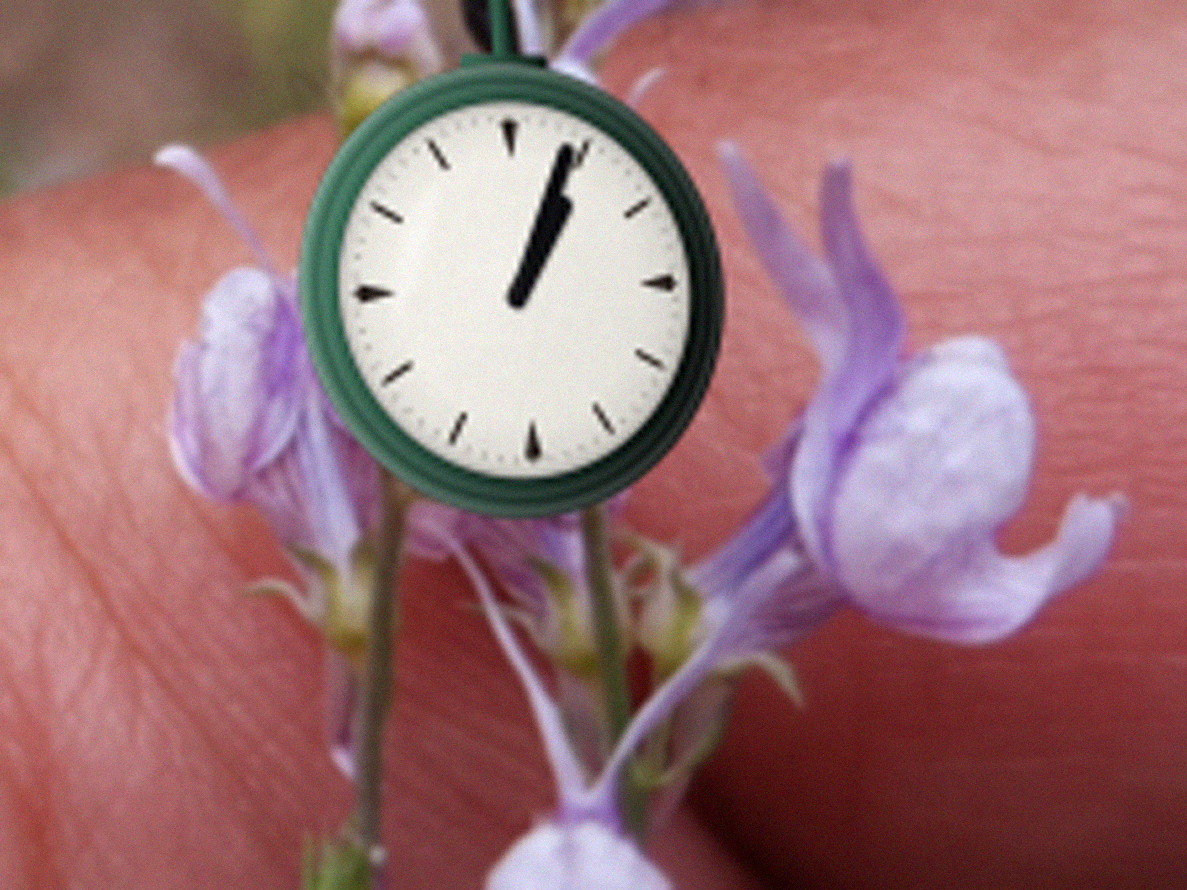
1:04
